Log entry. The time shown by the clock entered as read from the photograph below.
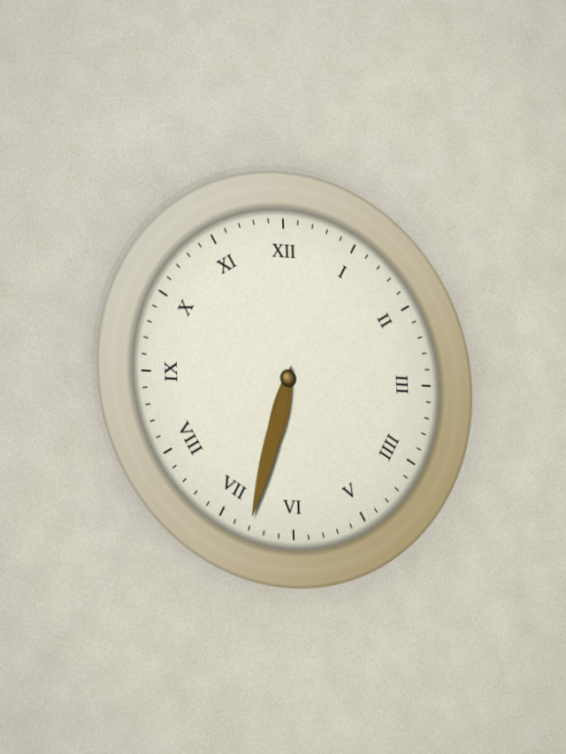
6:33
